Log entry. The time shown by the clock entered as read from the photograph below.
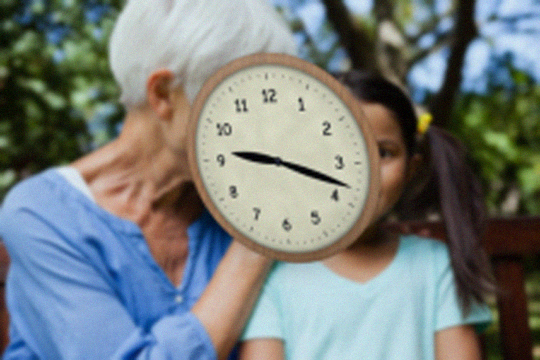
9:18
